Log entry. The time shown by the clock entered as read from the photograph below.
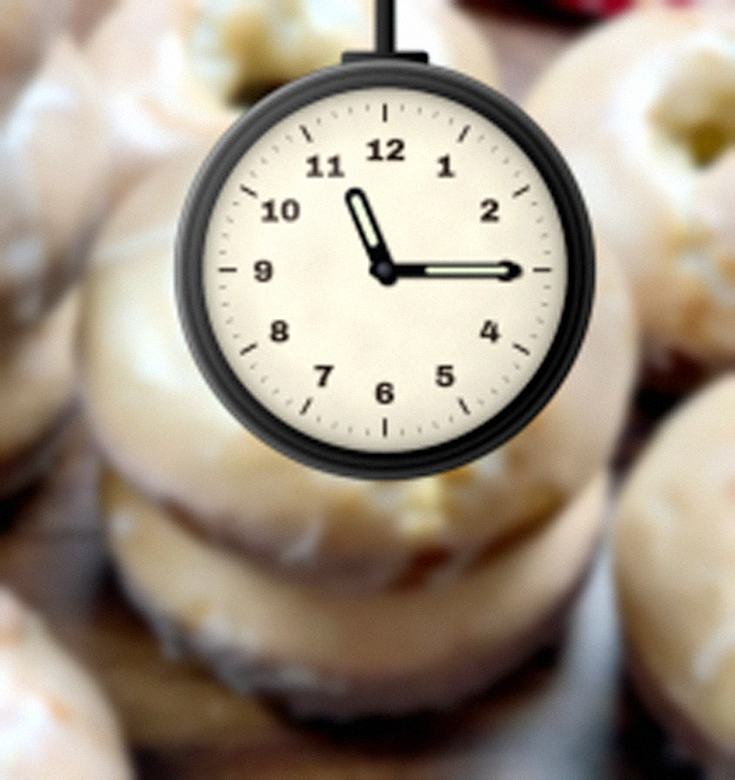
11:15
